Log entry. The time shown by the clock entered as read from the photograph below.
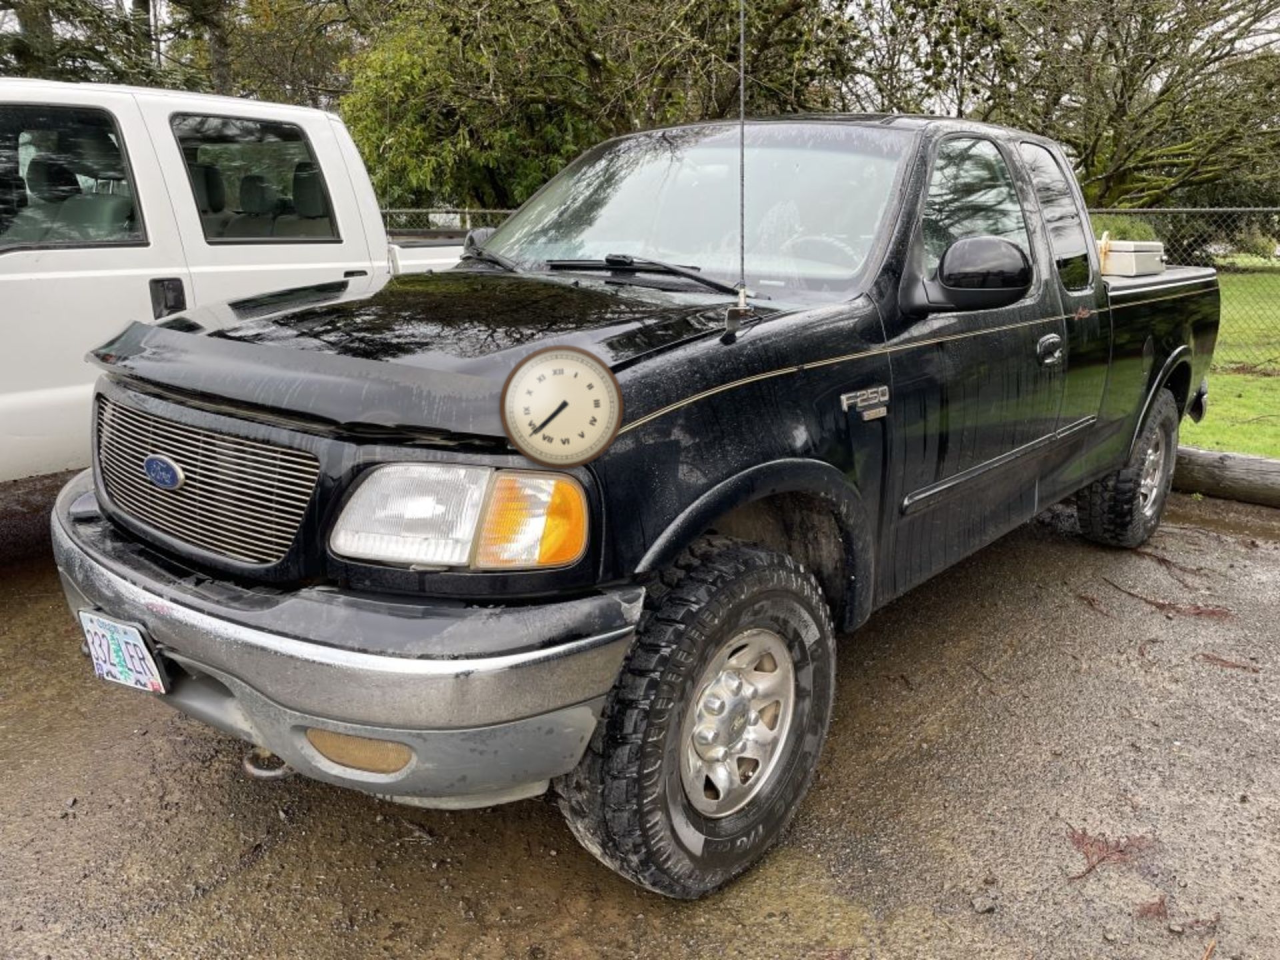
7:39
